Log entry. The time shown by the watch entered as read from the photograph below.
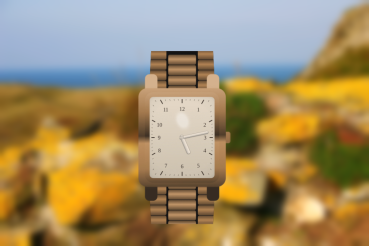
5:13
